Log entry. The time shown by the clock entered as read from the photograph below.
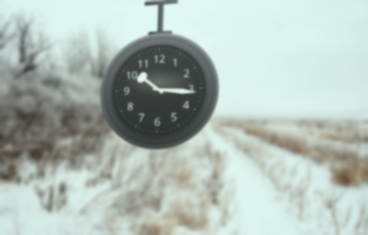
10:16
